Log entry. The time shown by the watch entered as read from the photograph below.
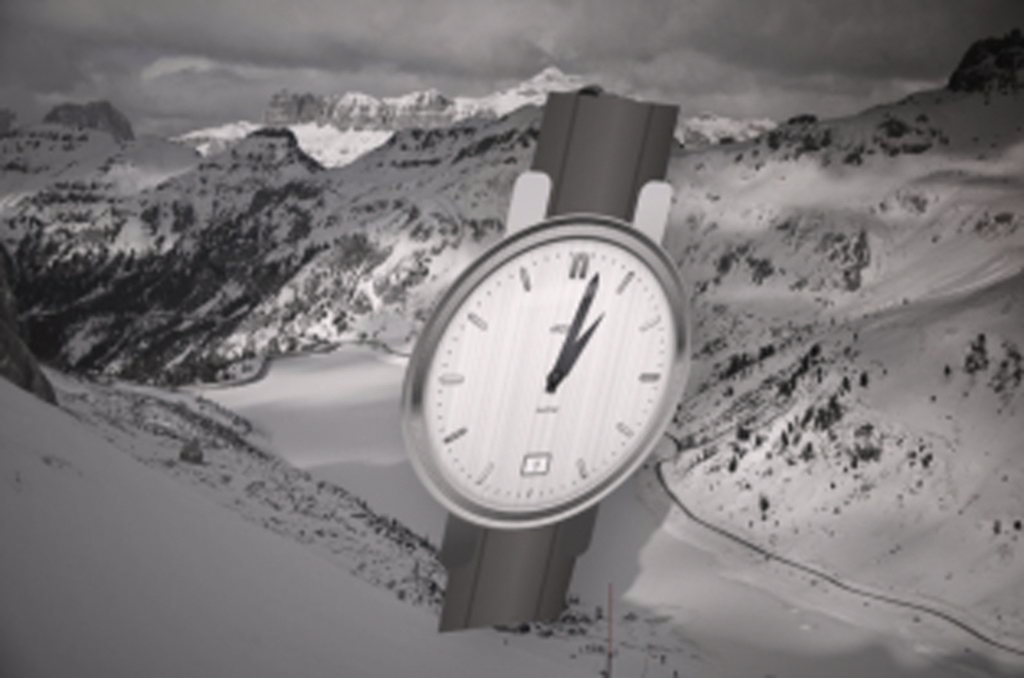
1:02
